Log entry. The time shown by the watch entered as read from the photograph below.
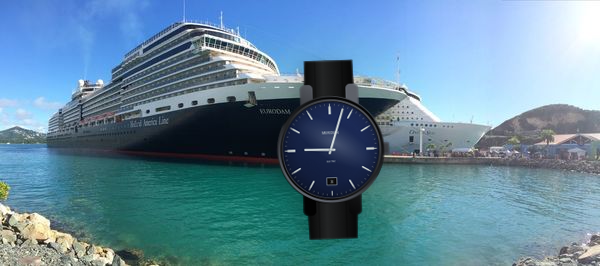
9:03
